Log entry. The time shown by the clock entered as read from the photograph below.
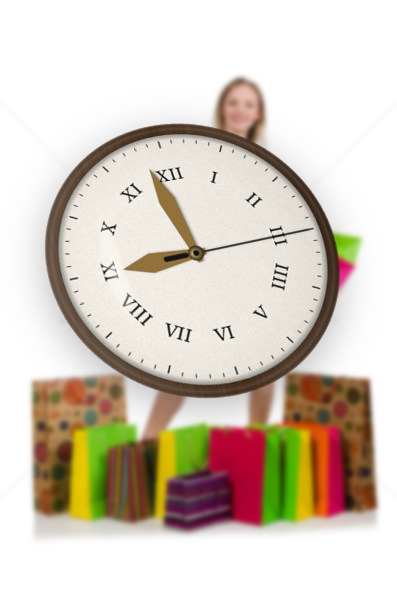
8:58:15
